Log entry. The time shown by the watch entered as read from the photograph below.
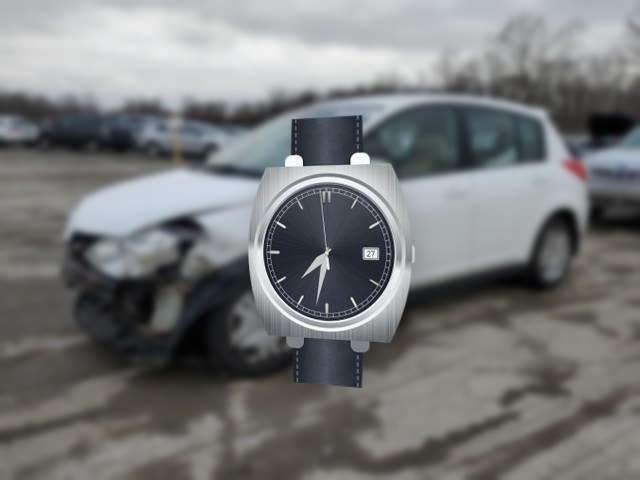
7:31:59
